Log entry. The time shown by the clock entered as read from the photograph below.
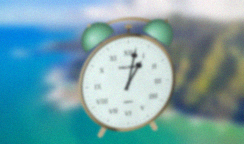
1:02
